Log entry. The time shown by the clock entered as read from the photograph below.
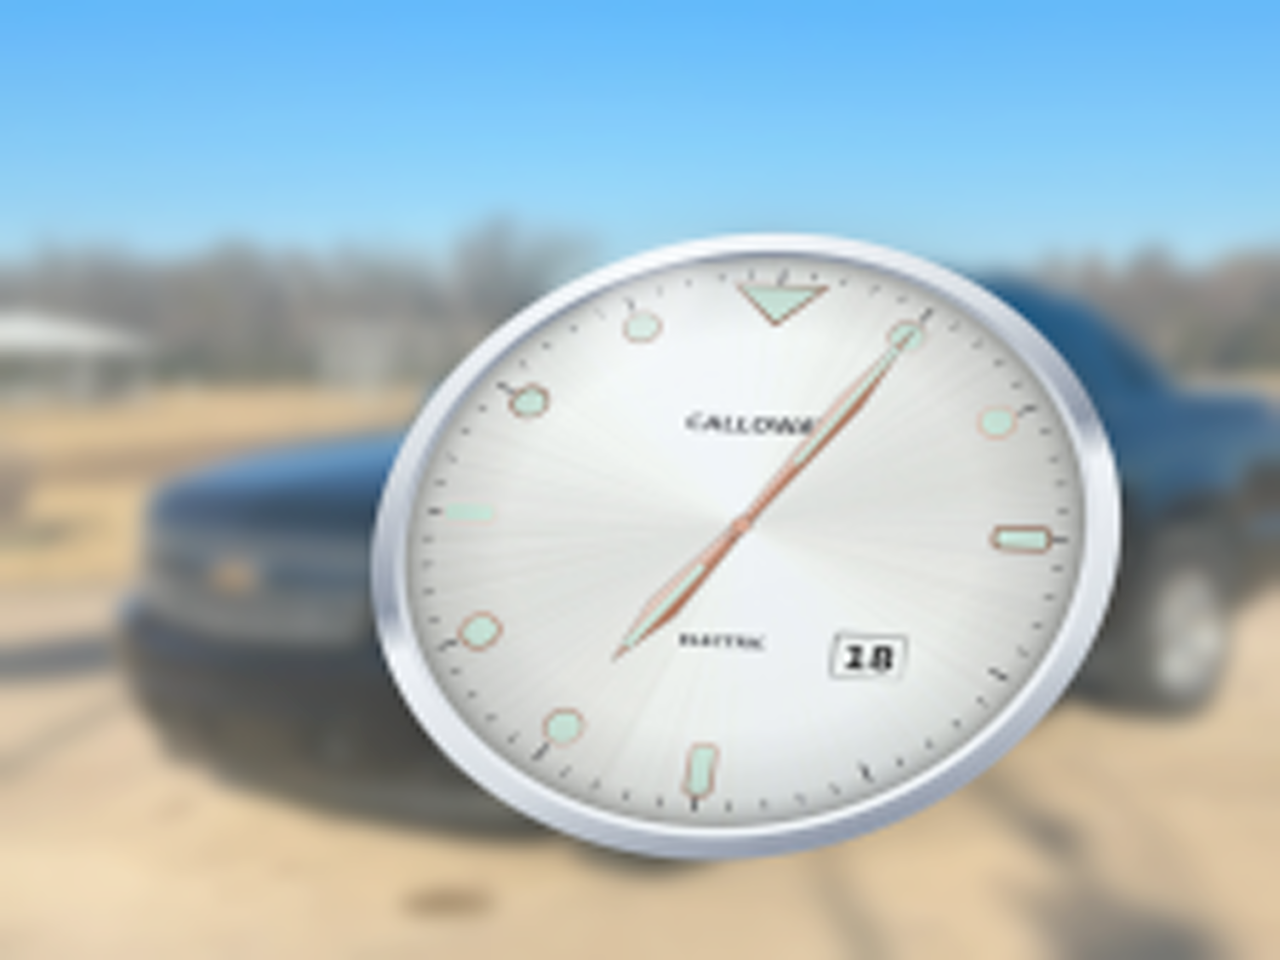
7:05
